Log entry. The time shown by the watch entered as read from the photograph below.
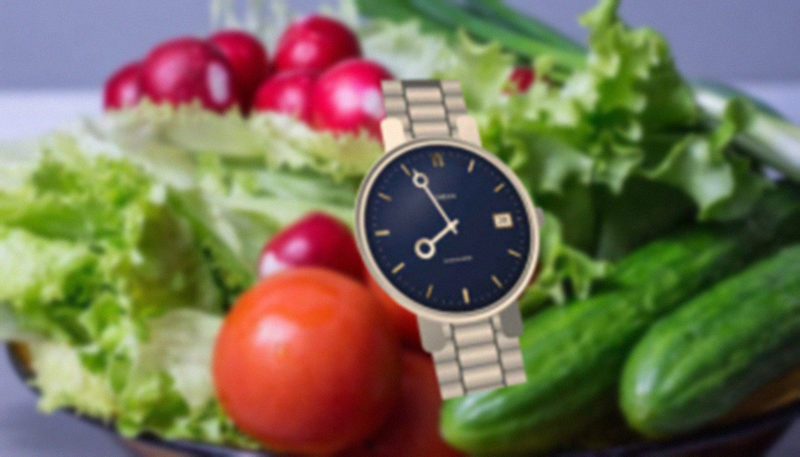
7:56
